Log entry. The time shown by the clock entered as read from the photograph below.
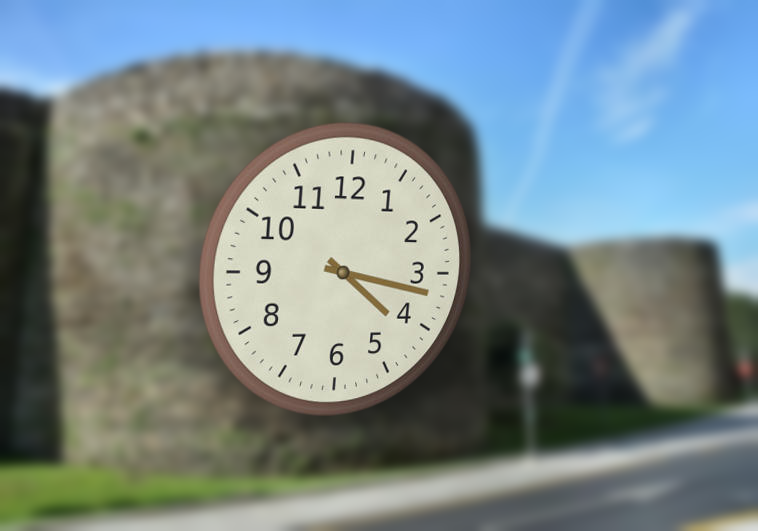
4:17
